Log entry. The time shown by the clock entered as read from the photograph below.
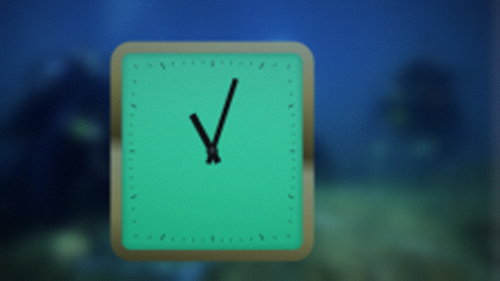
11:03
